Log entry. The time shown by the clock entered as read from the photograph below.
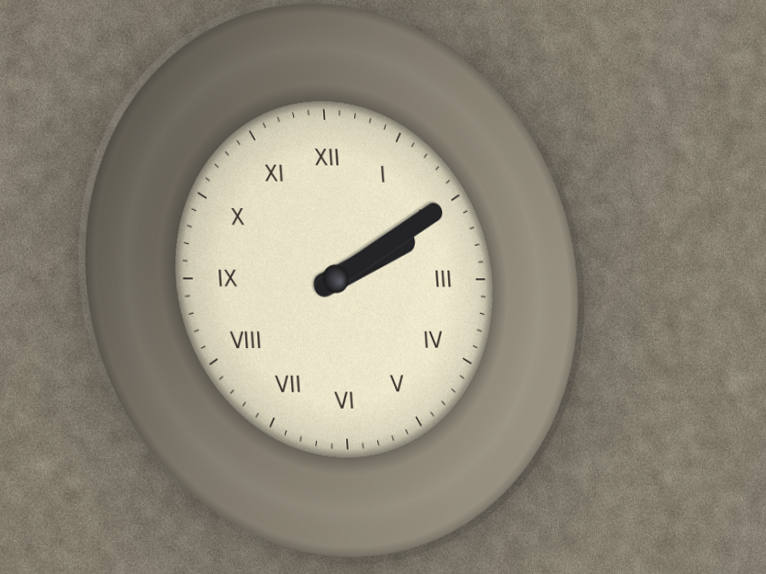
2:10
